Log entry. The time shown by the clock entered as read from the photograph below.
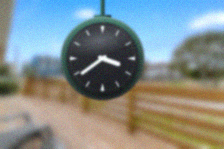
3:39
